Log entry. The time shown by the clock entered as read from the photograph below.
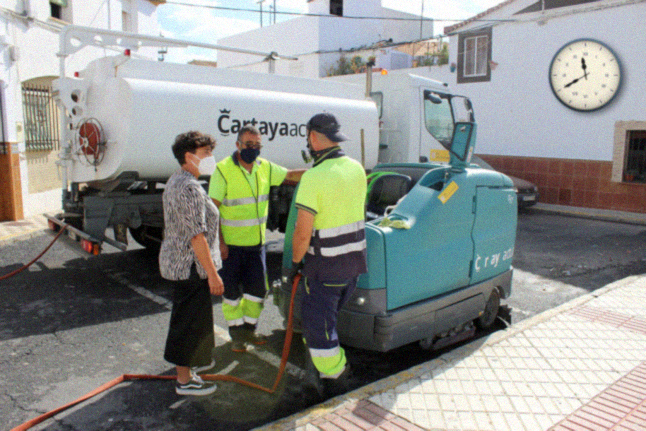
11:40
